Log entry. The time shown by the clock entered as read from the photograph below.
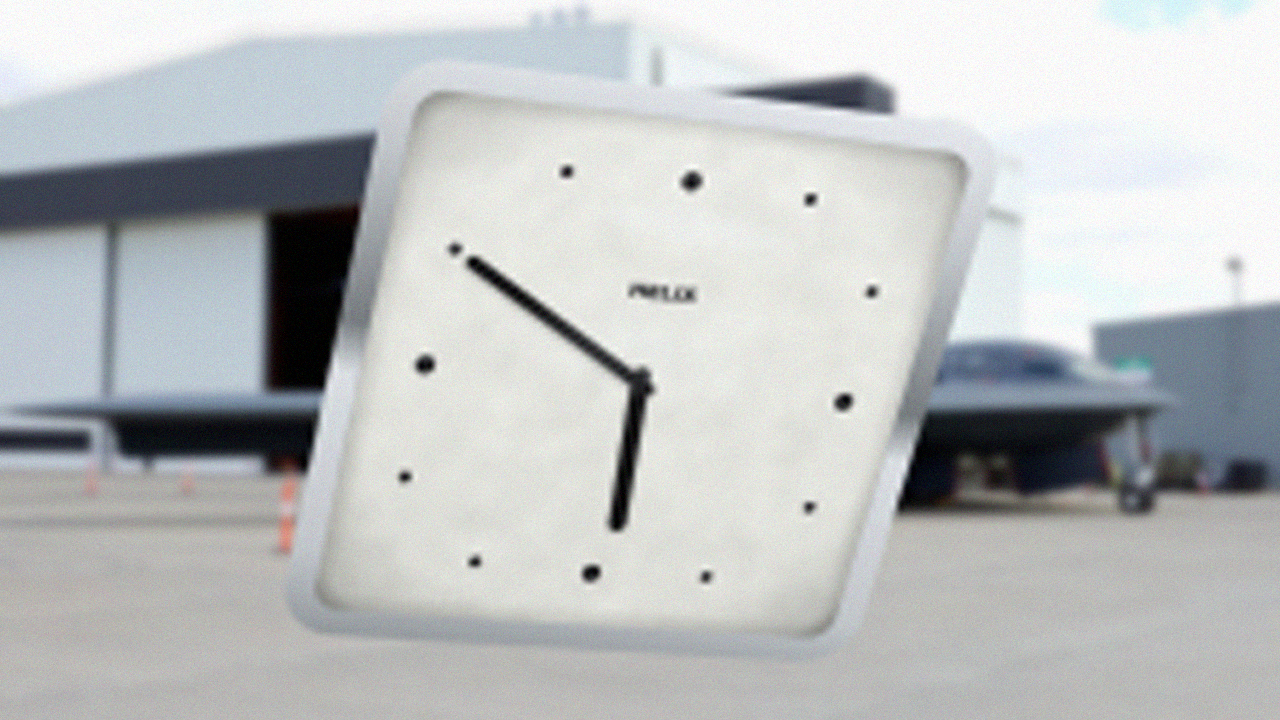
5:50
